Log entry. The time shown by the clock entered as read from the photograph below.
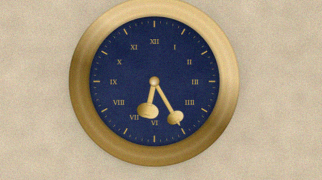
6:25
